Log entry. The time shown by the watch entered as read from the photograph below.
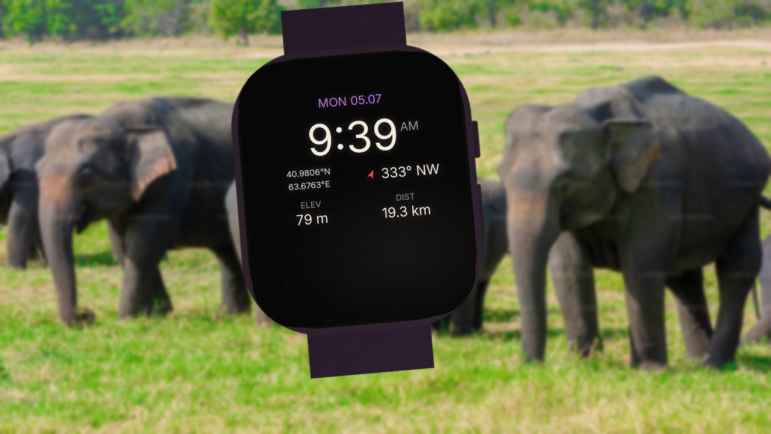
9:39
